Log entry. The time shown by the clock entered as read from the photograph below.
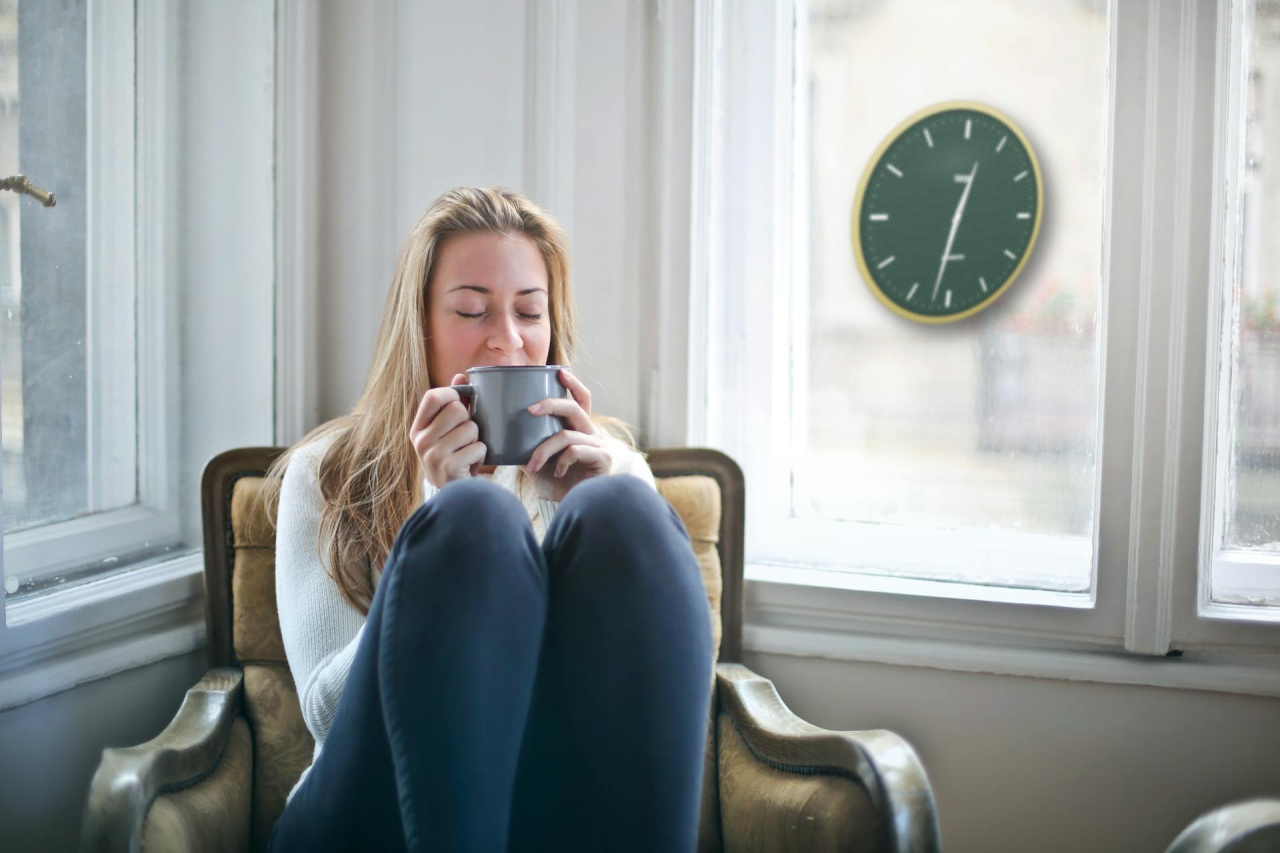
12:32
